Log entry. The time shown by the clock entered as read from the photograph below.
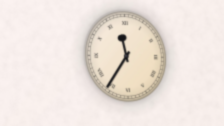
11:36
